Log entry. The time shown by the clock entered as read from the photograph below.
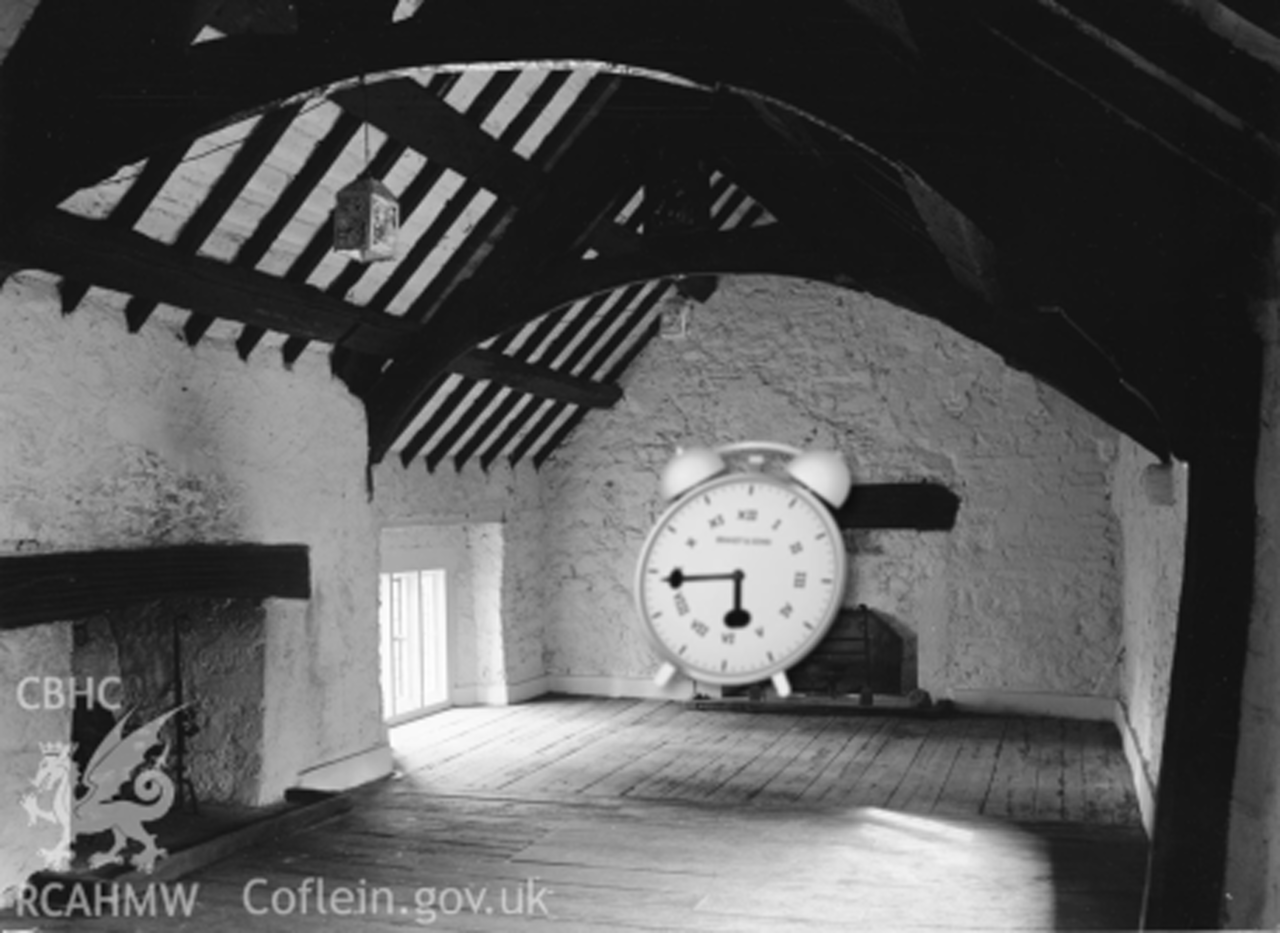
5:44
